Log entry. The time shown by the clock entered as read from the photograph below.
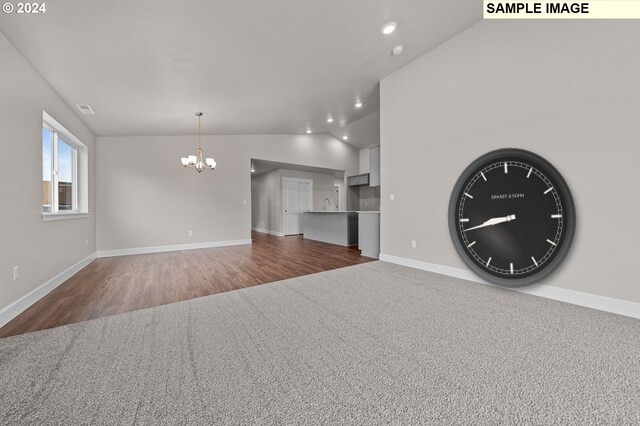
8:43
